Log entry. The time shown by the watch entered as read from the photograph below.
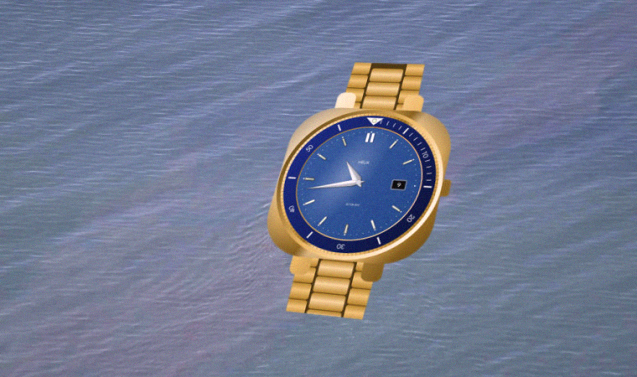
10:43
